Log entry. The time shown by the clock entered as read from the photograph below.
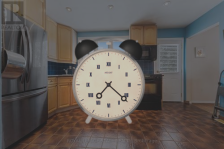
7:22
